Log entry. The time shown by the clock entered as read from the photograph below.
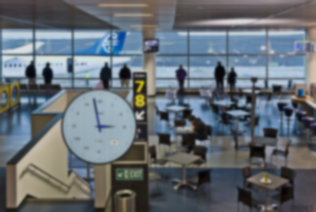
2:58
